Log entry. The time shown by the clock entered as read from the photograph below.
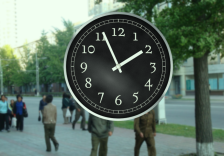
1:56
